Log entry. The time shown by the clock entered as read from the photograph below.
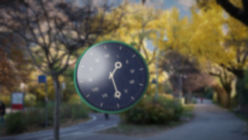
1:29
